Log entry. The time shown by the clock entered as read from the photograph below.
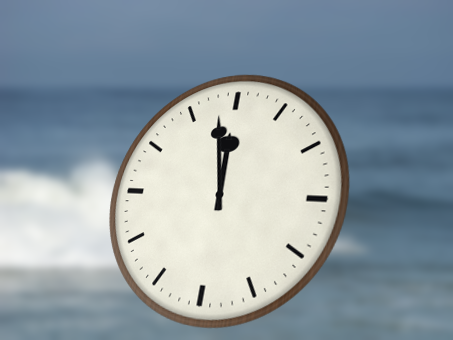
11:58
